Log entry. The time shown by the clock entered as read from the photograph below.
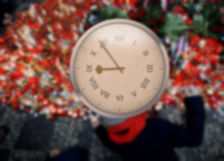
8:54
